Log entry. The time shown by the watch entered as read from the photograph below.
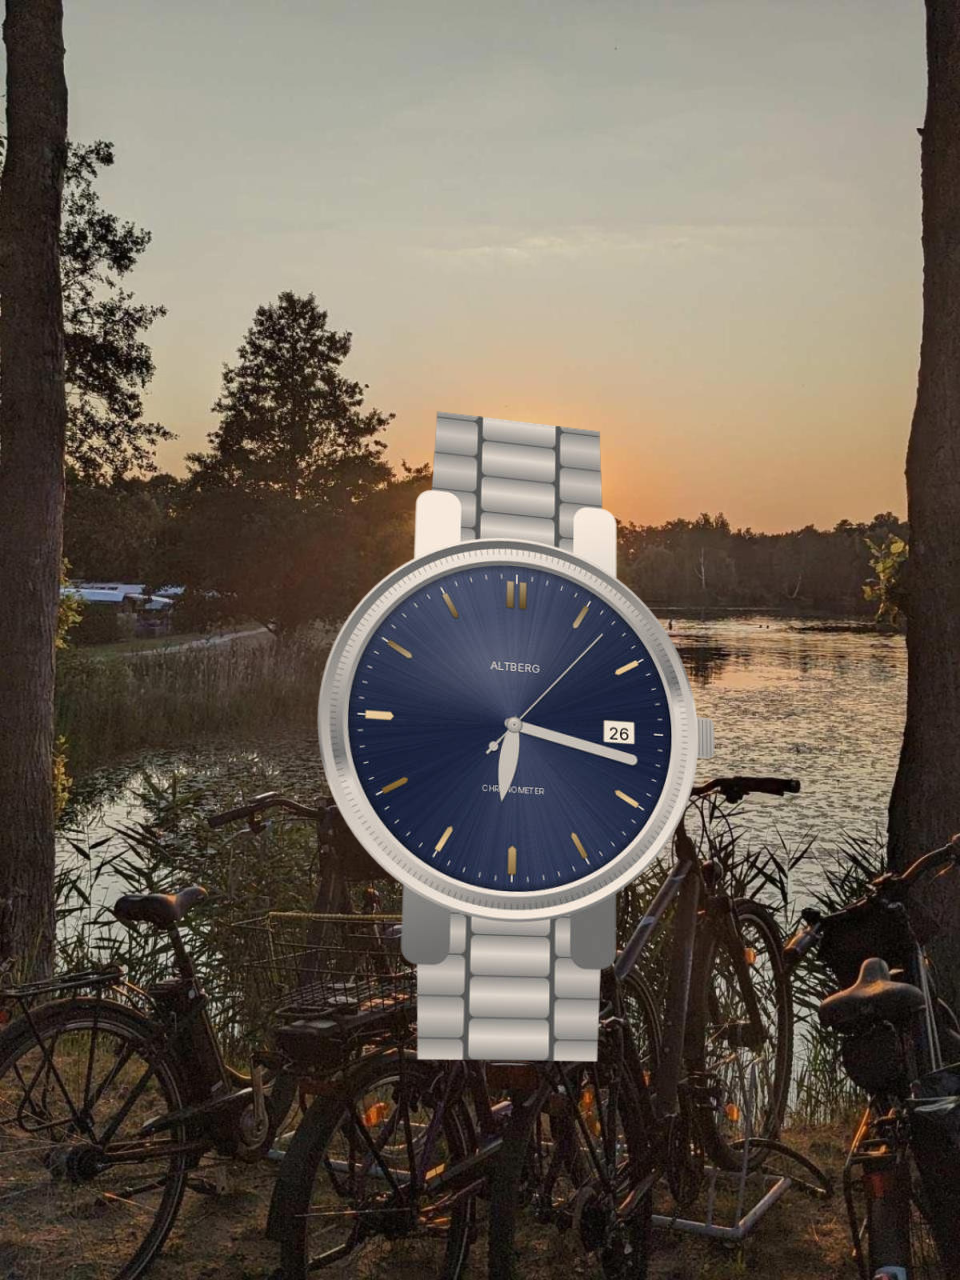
6:17:07
